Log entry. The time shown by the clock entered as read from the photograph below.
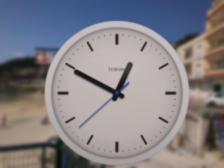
12:49:38
